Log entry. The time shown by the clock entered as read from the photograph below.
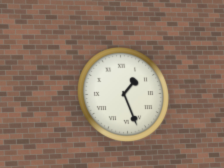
1:27
